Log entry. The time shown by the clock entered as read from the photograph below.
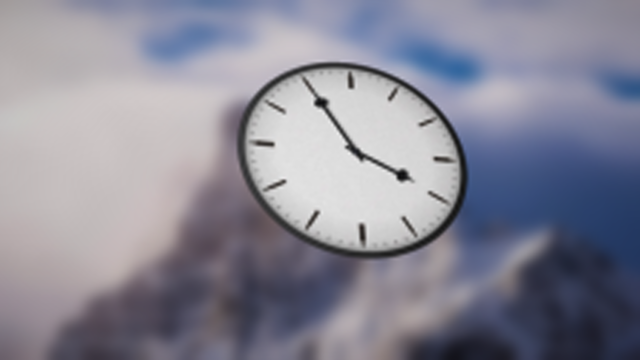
3:55
